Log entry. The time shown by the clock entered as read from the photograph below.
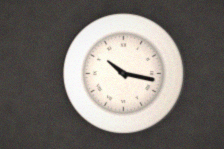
10:17
